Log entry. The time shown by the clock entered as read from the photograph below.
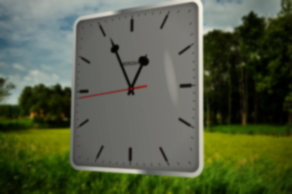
12:55:44
